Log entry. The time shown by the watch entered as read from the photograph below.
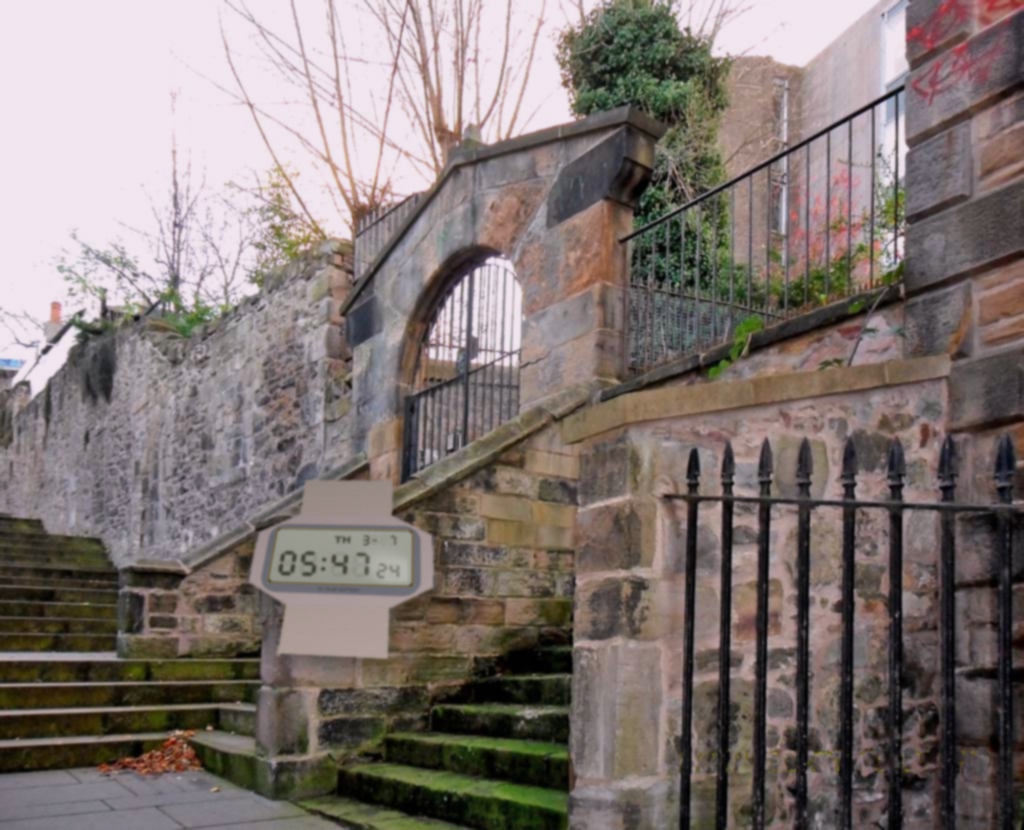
5:47:24
